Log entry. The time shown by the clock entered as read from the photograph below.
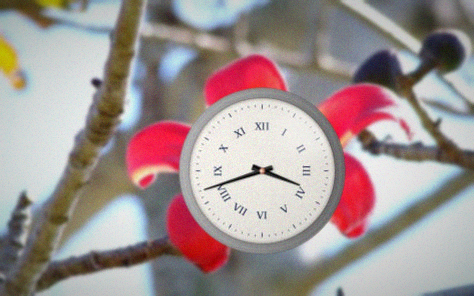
3:42
